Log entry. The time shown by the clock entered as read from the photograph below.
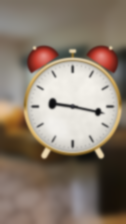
9:17
